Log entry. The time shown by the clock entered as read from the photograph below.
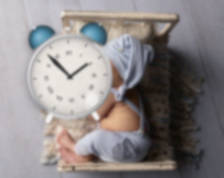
1:53
